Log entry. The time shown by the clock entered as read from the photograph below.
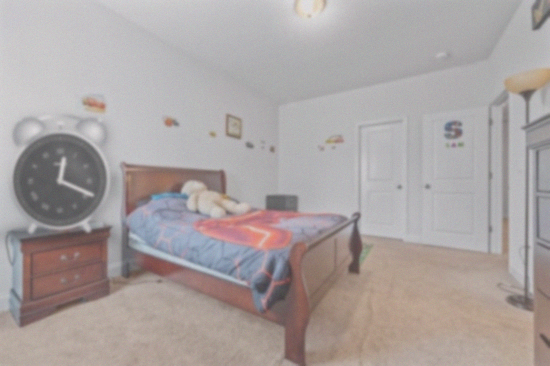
12:19
